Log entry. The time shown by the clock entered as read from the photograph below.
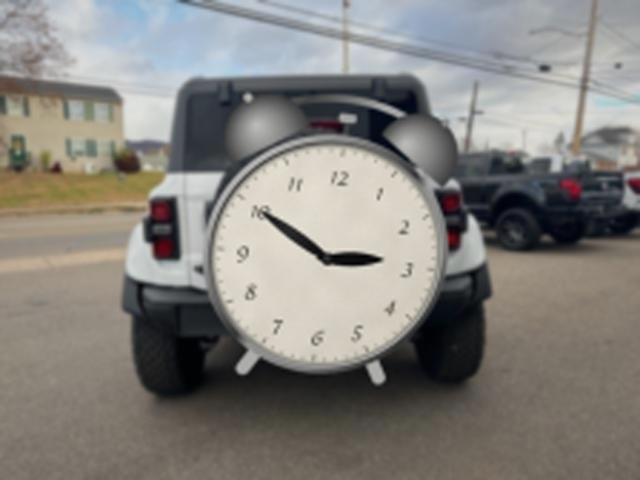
2:50
